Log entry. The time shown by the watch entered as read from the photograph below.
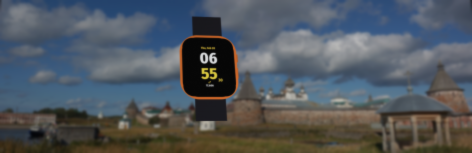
6:55
